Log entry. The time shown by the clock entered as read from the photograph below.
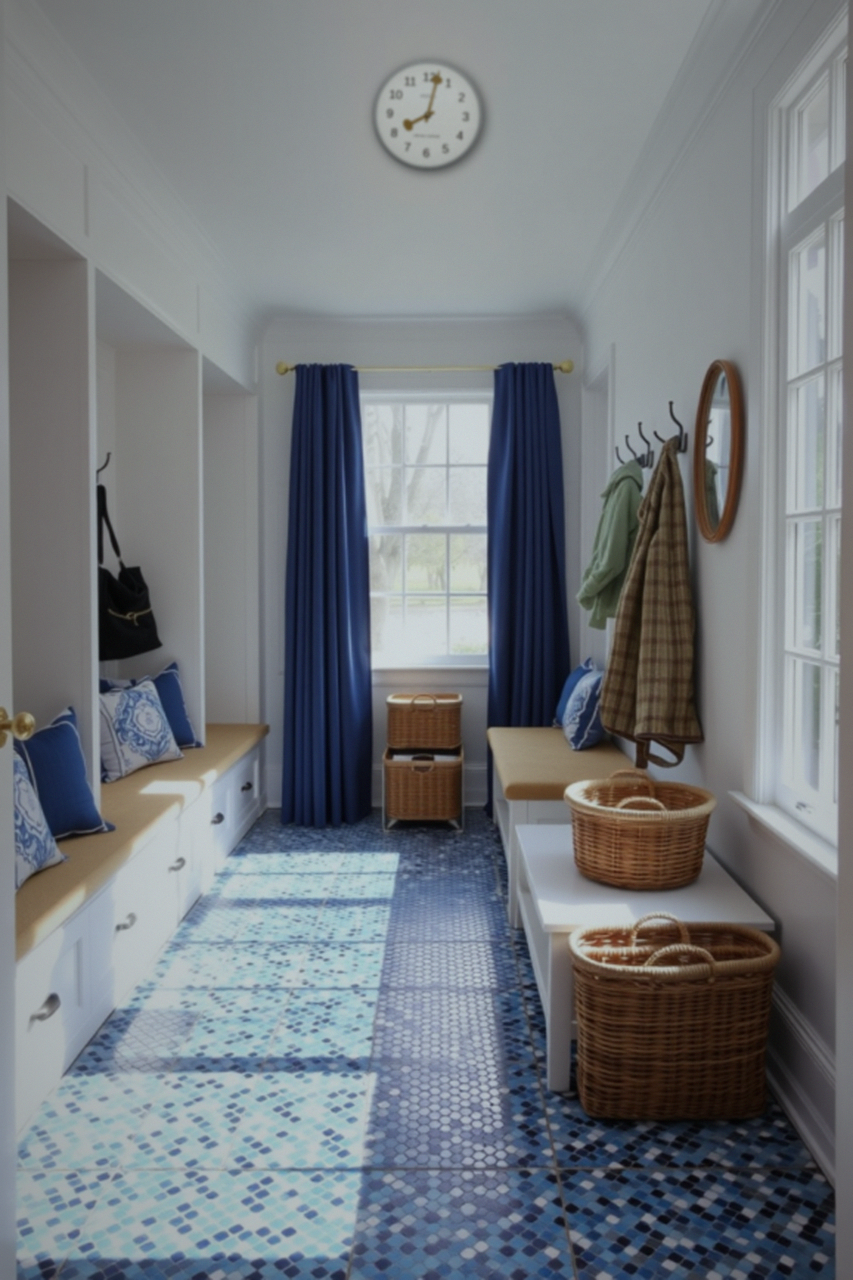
8:02
